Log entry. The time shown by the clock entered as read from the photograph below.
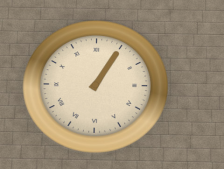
1:05
